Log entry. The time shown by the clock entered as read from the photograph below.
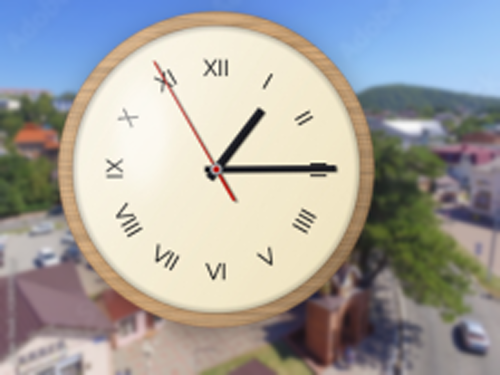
1:14:55
